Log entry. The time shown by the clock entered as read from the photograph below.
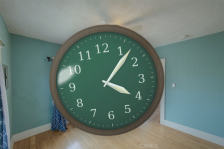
4:07
